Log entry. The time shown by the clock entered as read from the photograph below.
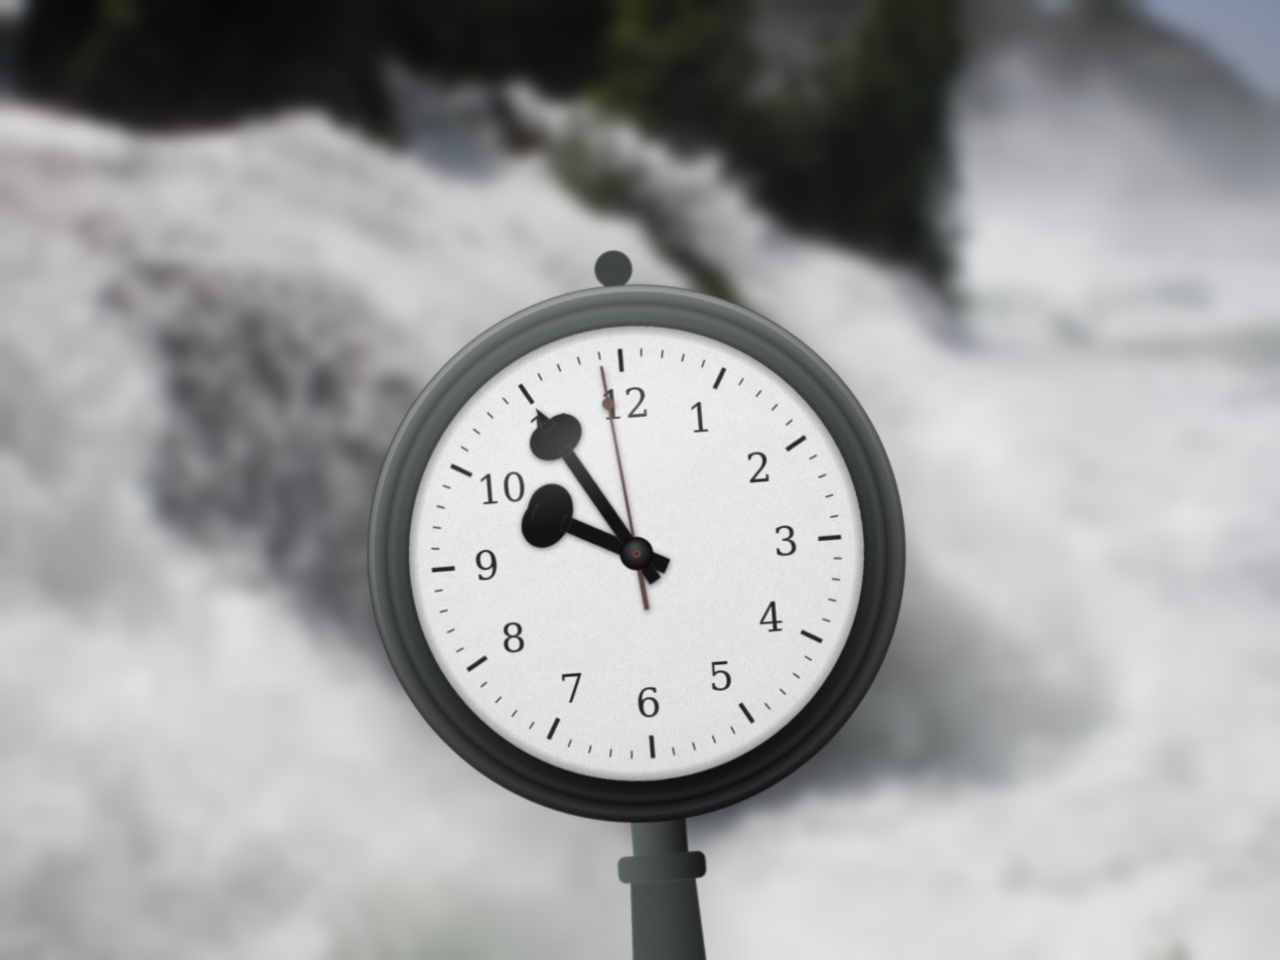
9:54:59
